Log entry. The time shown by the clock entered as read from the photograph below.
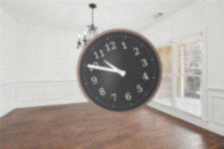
10:50
